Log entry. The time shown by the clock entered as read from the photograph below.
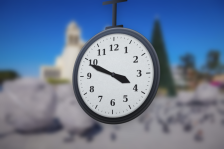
3:49
